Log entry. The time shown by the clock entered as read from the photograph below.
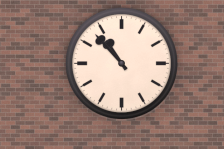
10:53
